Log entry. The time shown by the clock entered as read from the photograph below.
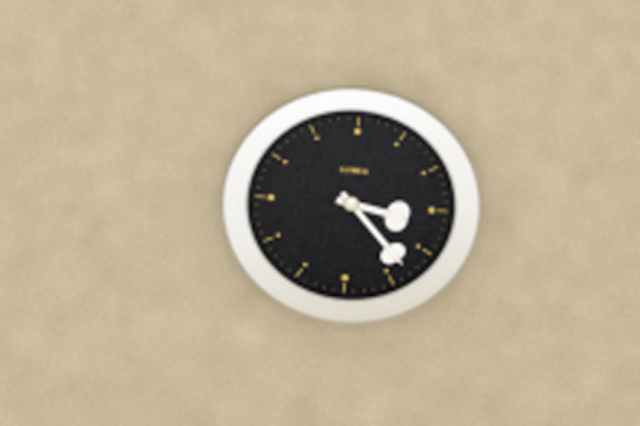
3:23
